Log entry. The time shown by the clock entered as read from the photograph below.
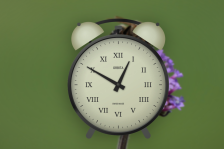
12:50
